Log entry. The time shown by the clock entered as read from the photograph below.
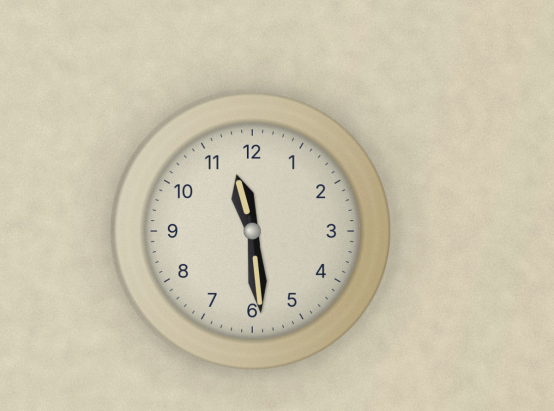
11:29
